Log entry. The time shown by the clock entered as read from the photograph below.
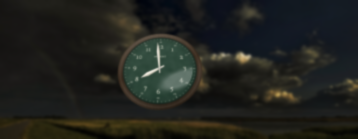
7:59
